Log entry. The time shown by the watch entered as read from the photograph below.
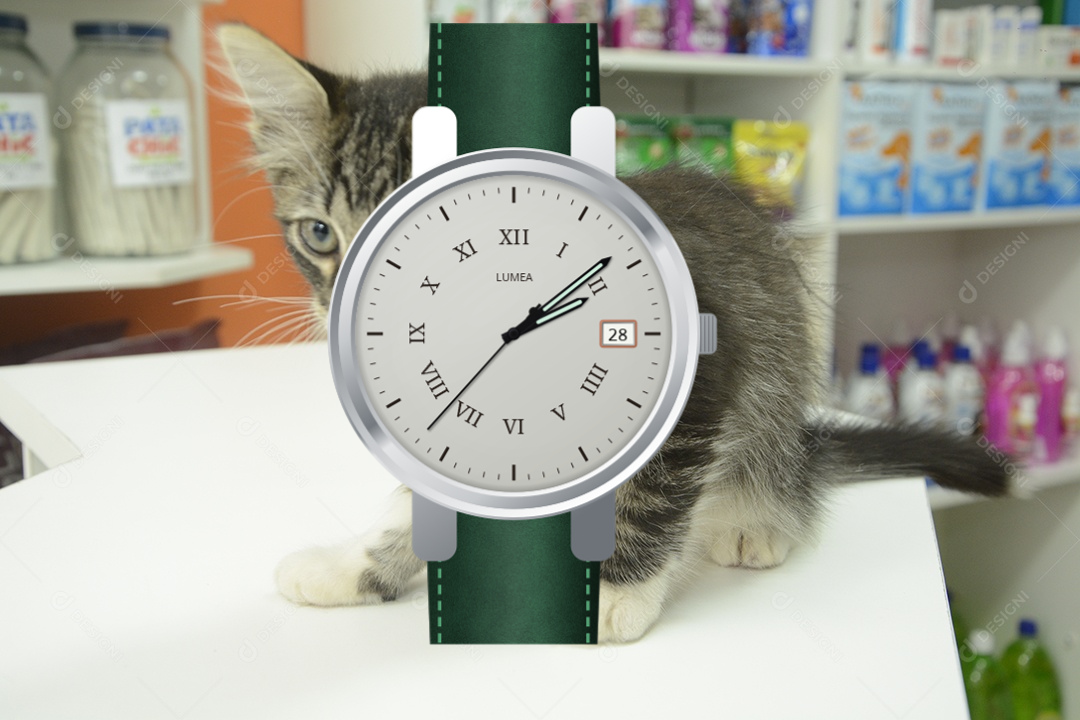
2:08:37
